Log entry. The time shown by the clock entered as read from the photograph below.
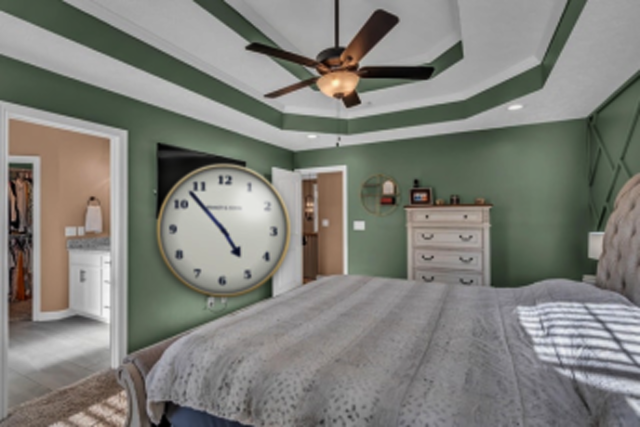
4:53
